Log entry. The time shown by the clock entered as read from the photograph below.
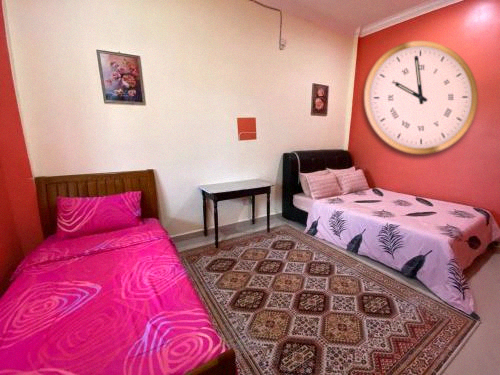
9:59
